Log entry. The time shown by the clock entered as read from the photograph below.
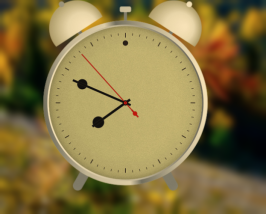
7:48:53
